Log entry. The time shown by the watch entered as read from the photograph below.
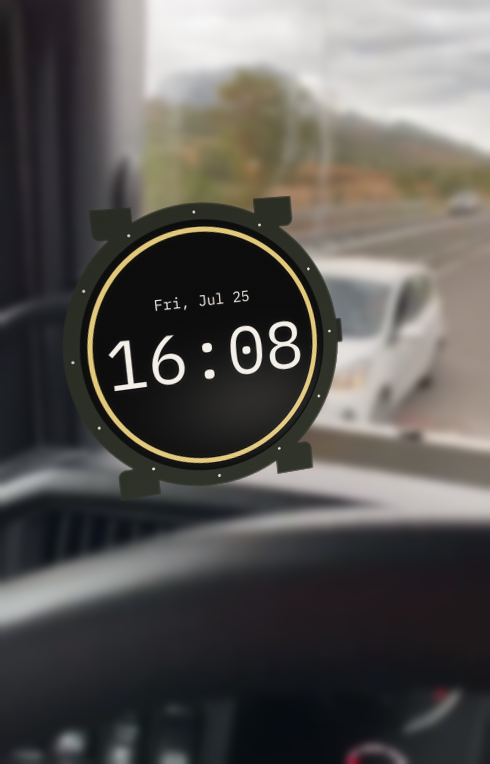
16:08
